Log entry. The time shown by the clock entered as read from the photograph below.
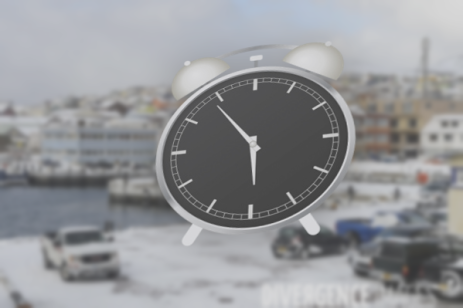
5:54
